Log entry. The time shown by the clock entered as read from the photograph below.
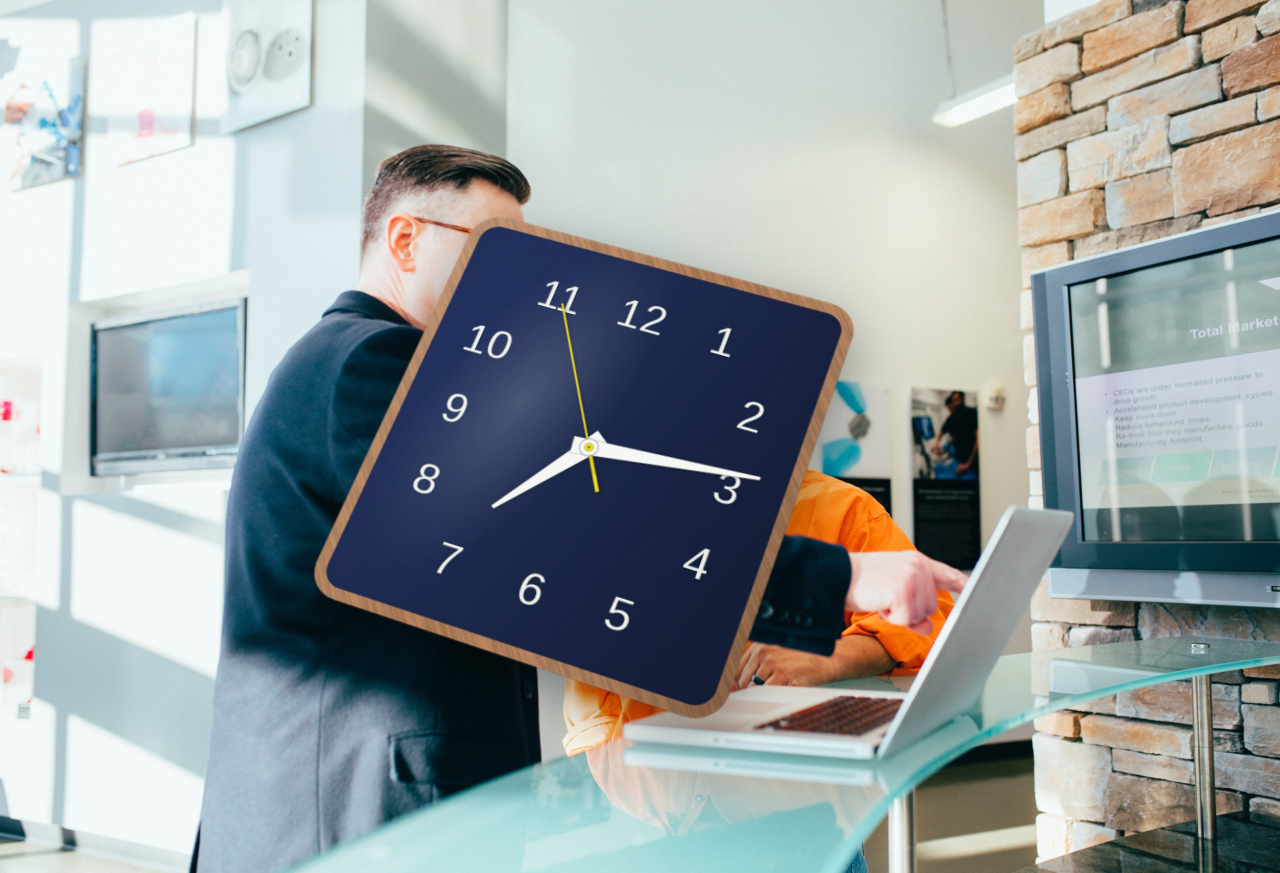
7:13:55
